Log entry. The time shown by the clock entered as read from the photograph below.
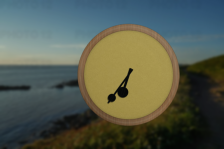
6:36
